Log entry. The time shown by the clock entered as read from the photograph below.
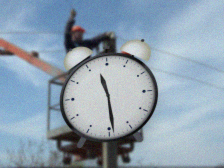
11:29
